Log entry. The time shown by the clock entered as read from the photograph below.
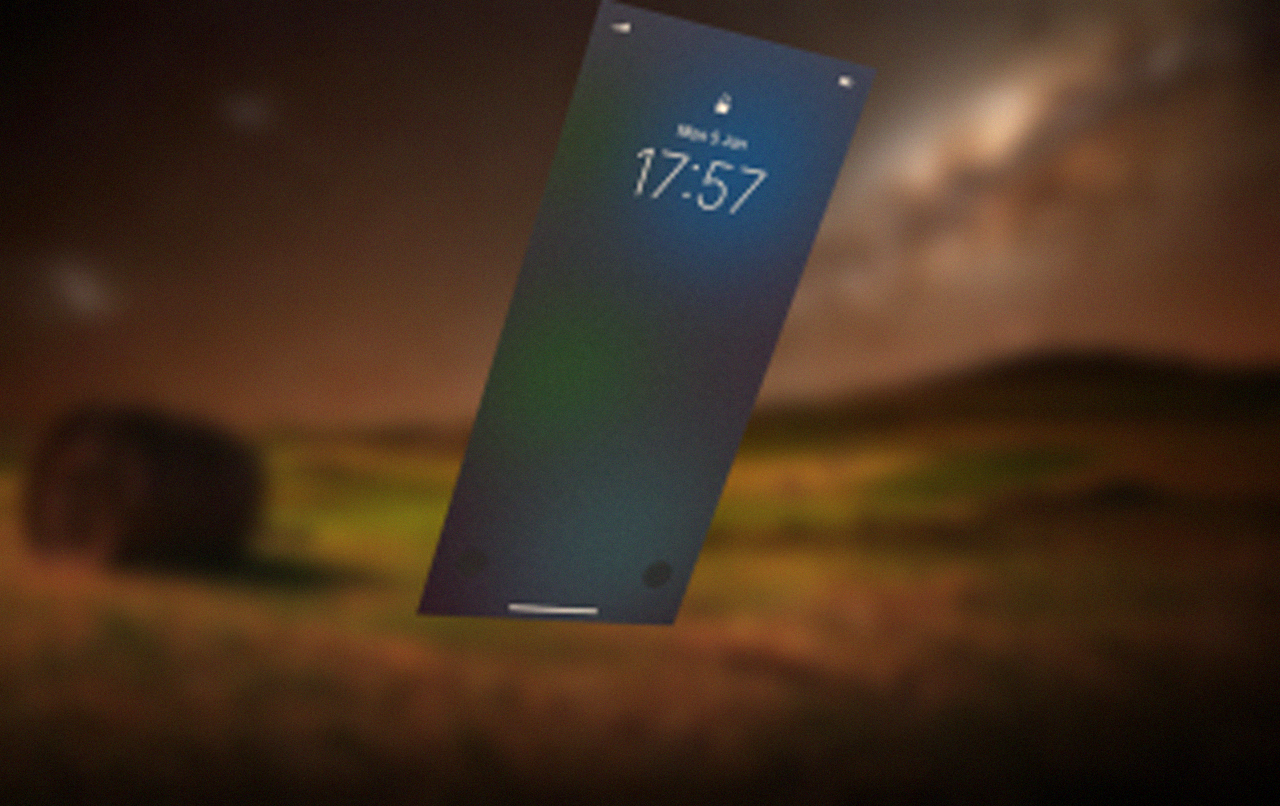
17:57
